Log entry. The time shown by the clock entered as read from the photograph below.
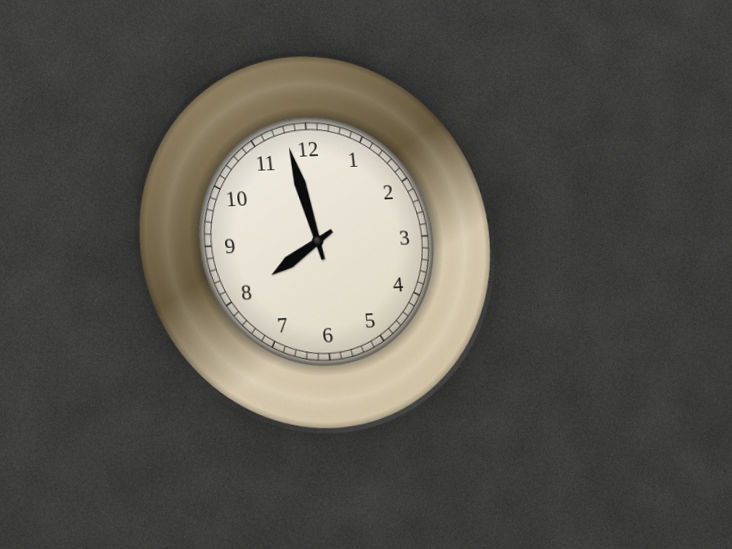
7:58
